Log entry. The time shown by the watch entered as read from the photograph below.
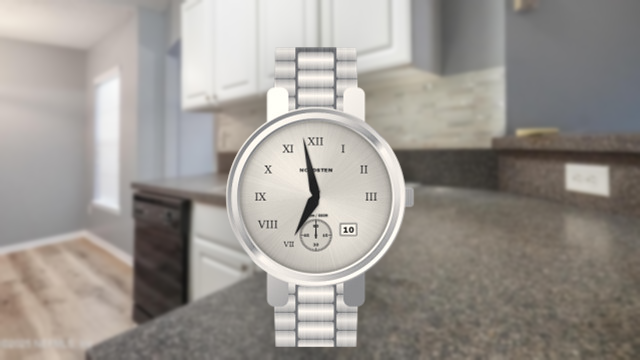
6:58
